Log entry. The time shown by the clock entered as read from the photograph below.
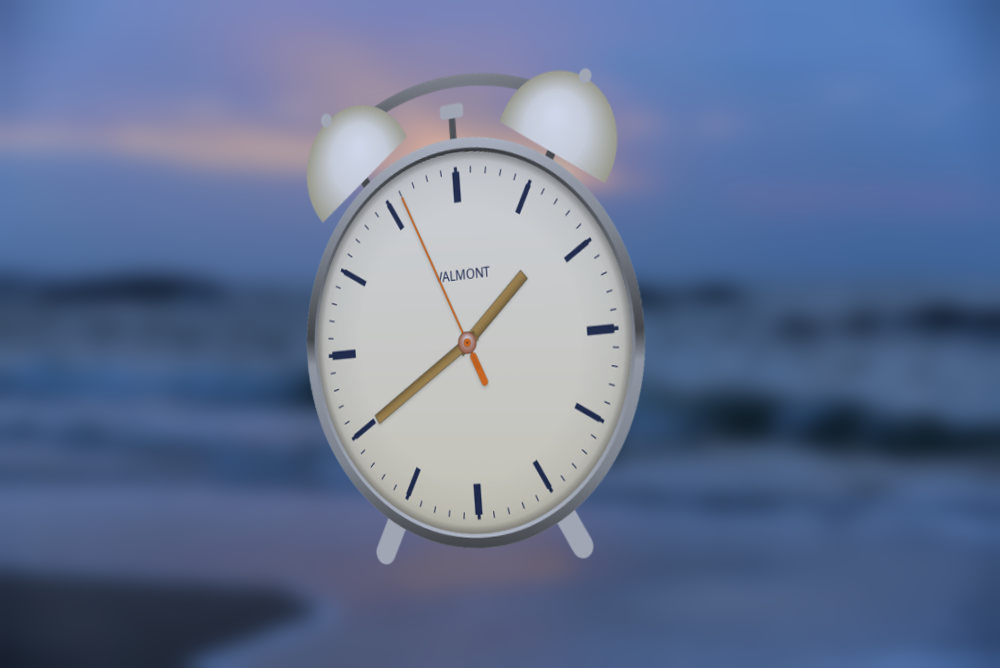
1:39:56
